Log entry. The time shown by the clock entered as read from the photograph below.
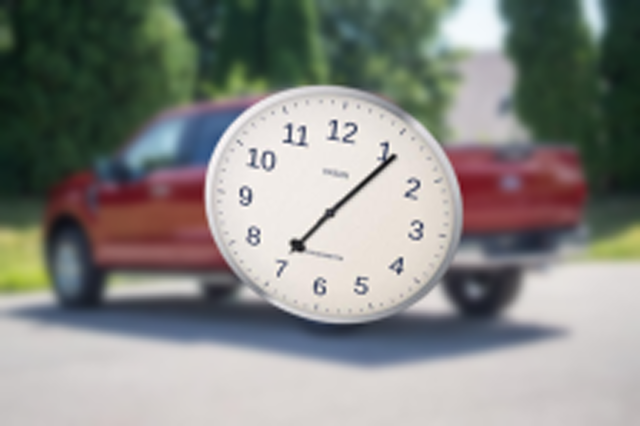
7:06
